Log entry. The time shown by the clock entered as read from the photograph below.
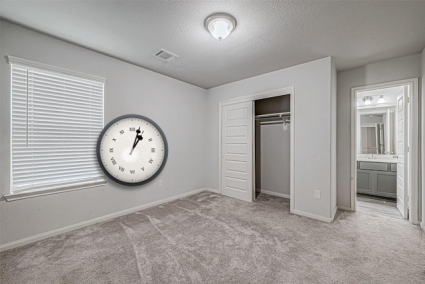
1:03
